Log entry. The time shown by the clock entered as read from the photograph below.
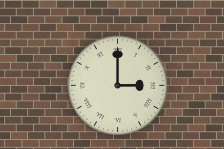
3:00
